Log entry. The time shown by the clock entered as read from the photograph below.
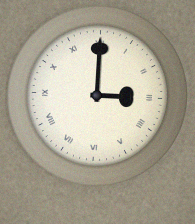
3:00
